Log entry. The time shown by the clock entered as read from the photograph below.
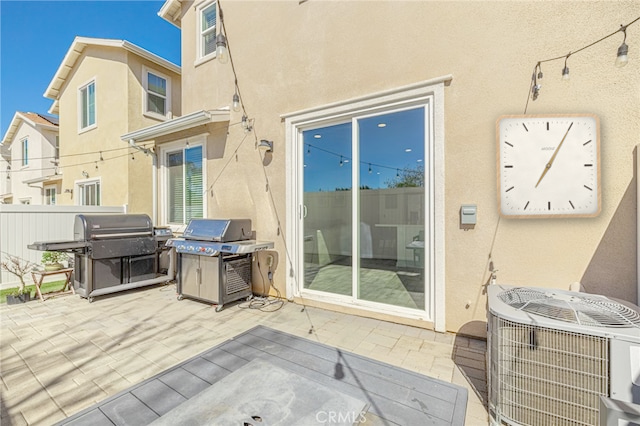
7:05
